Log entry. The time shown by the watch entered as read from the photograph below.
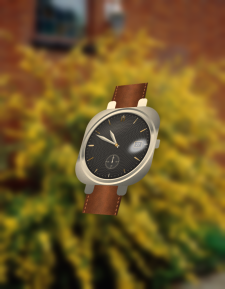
10:49
